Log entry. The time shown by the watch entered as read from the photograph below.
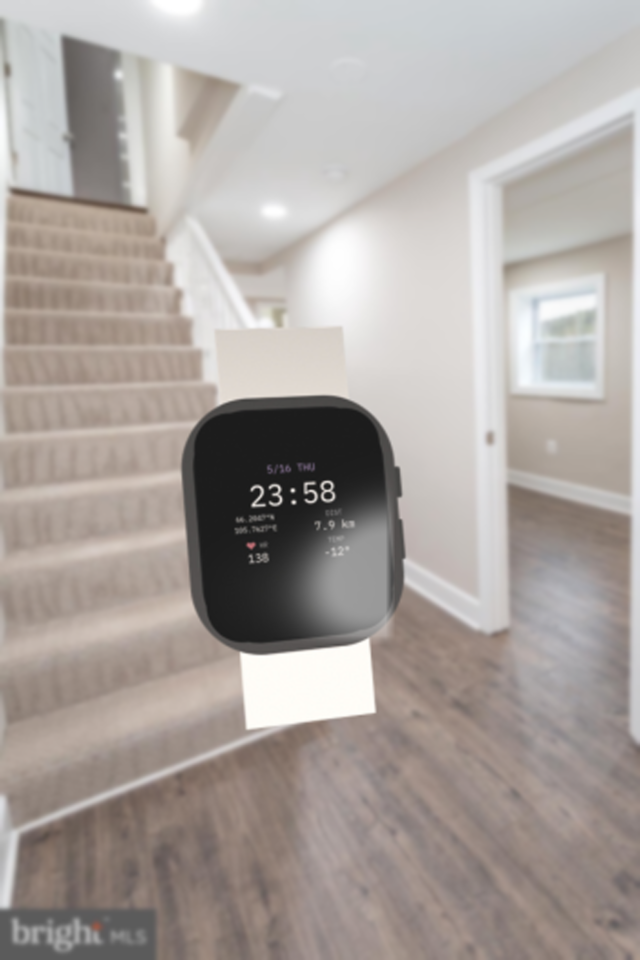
23:58
